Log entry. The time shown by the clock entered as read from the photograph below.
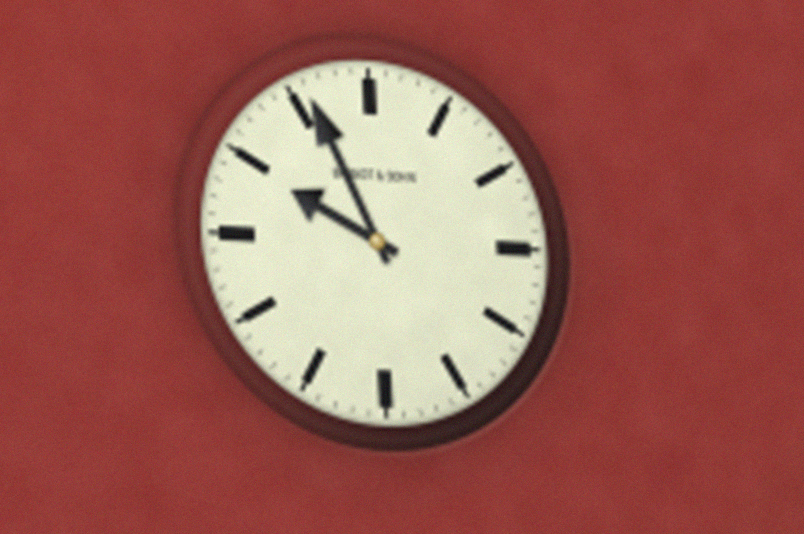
9:56
